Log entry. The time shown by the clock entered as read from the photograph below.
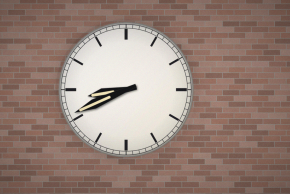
8:41
